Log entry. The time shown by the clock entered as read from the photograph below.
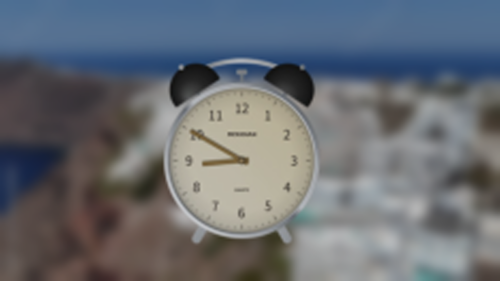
8:50
